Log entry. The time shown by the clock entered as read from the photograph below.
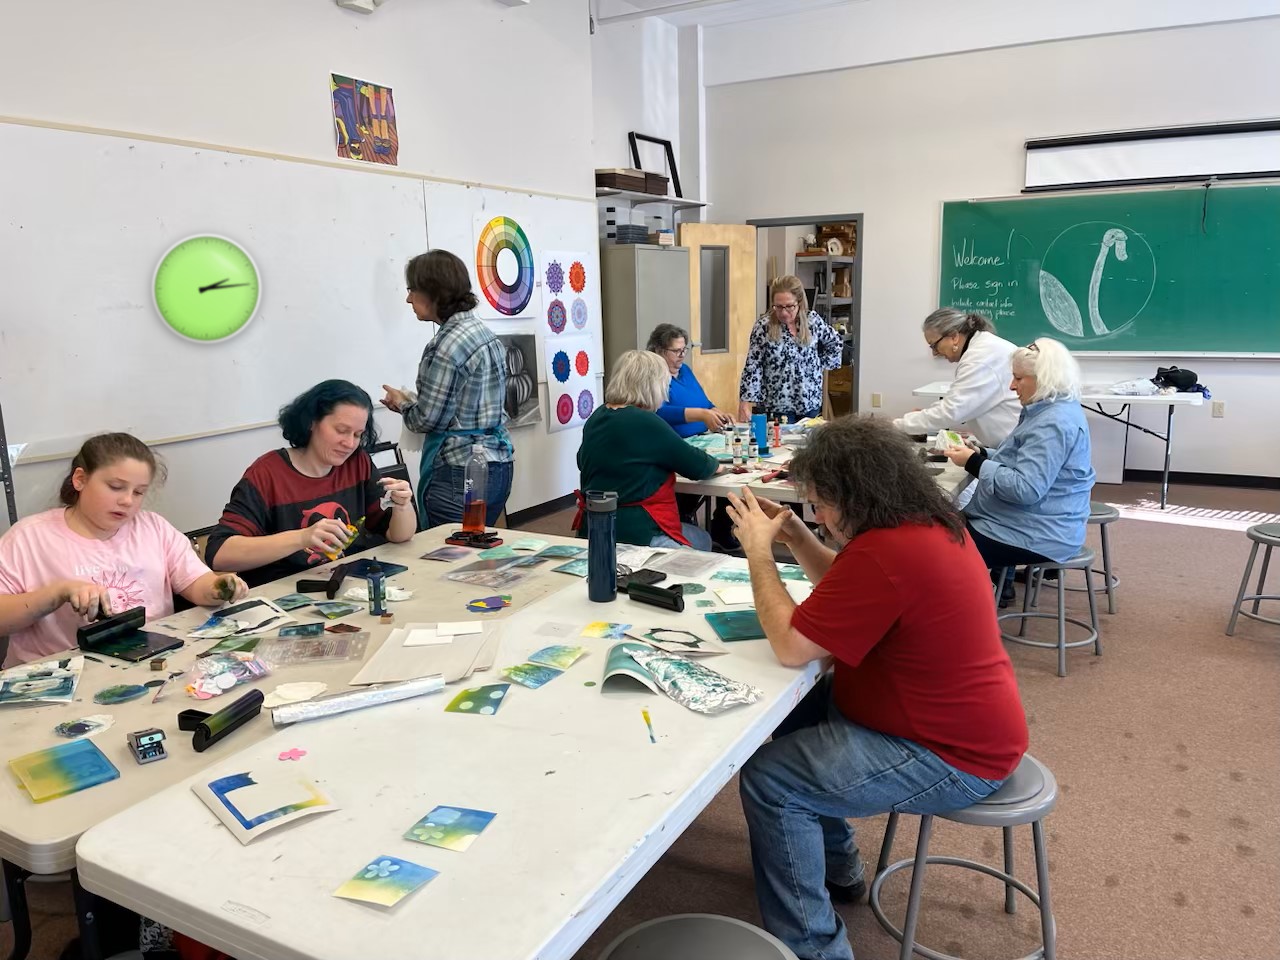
2:14
